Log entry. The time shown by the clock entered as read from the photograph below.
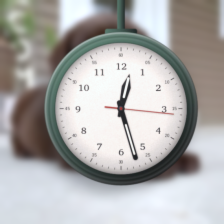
12:27:16
